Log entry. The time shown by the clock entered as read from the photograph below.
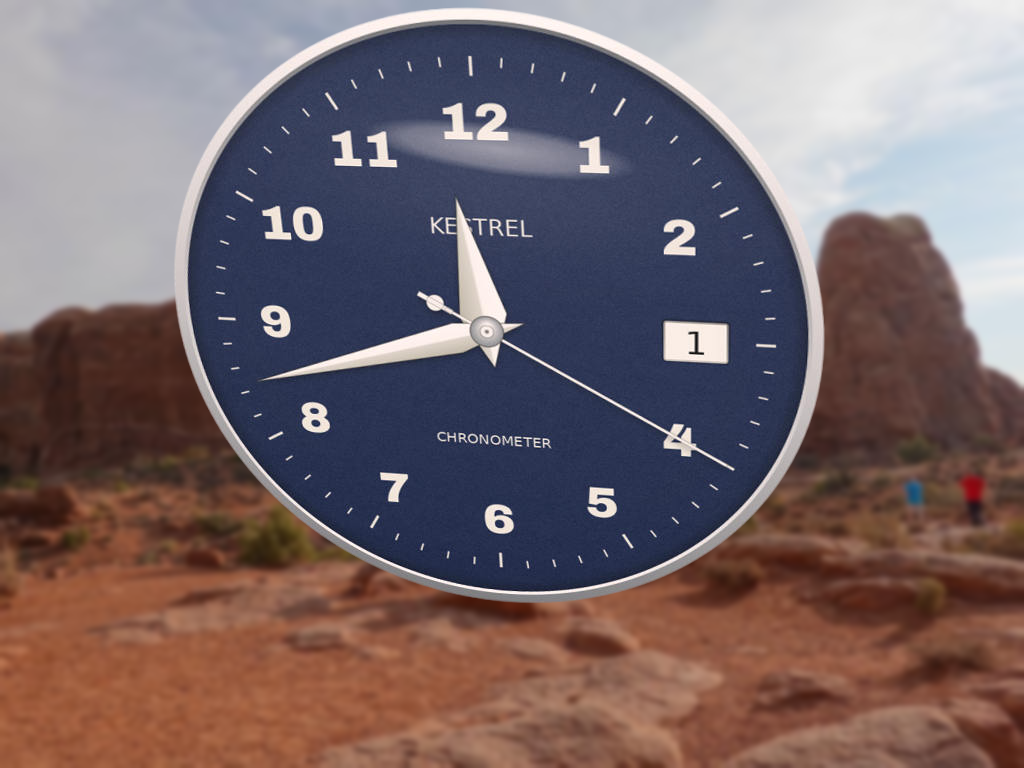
11:42:20
